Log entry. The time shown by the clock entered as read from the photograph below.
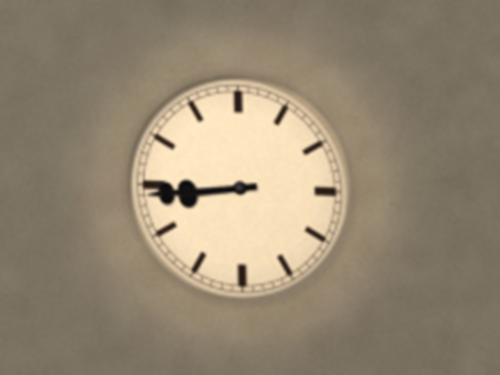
8:44
